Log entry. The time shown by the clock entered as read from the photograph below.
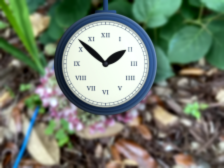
1:52
